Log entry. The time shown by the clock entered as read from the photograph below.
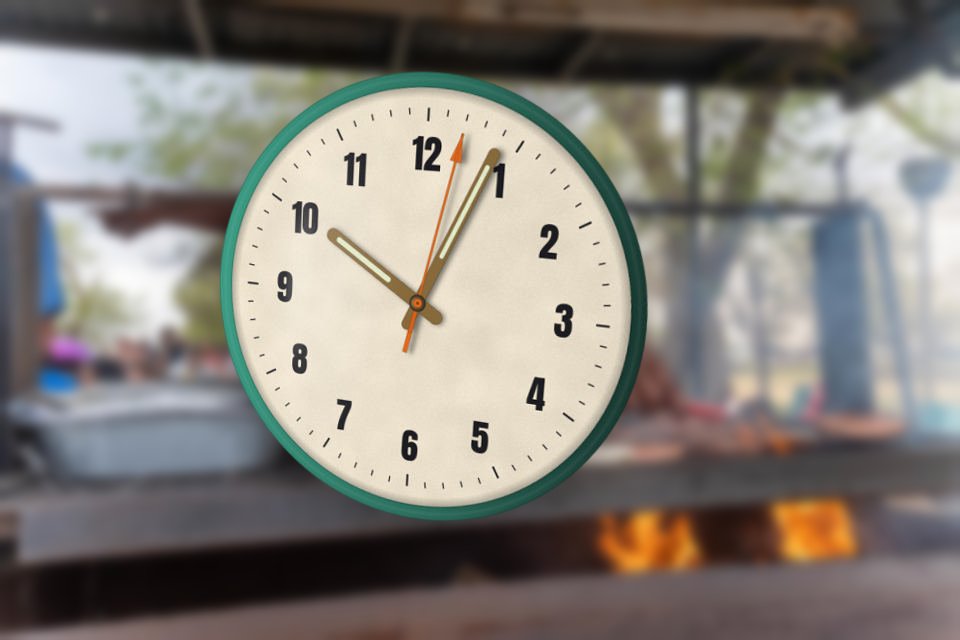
10:04:02
